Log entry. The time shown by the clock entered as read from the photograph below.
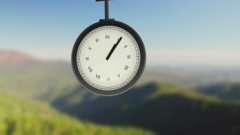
1:06
